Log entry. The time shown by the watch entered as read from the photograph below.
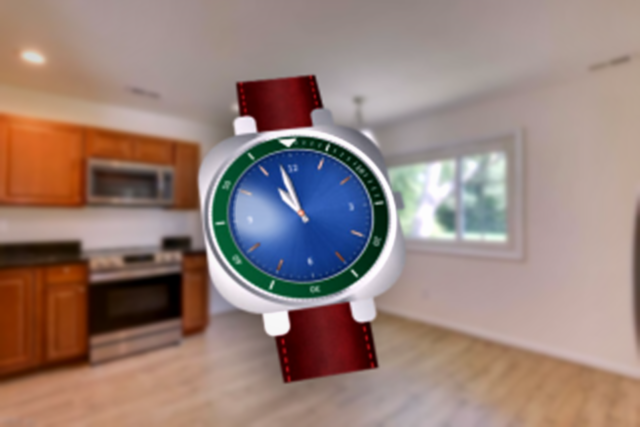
10:58
